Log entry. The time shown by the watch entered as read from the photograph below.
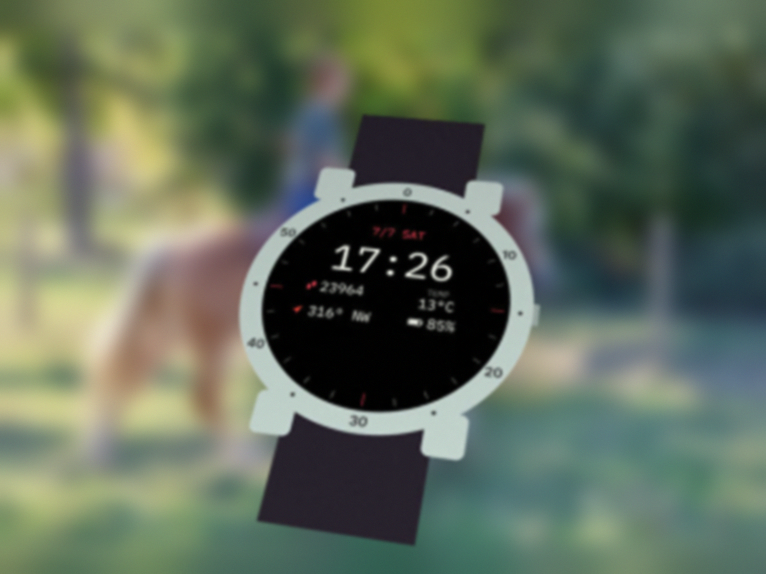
17:26
